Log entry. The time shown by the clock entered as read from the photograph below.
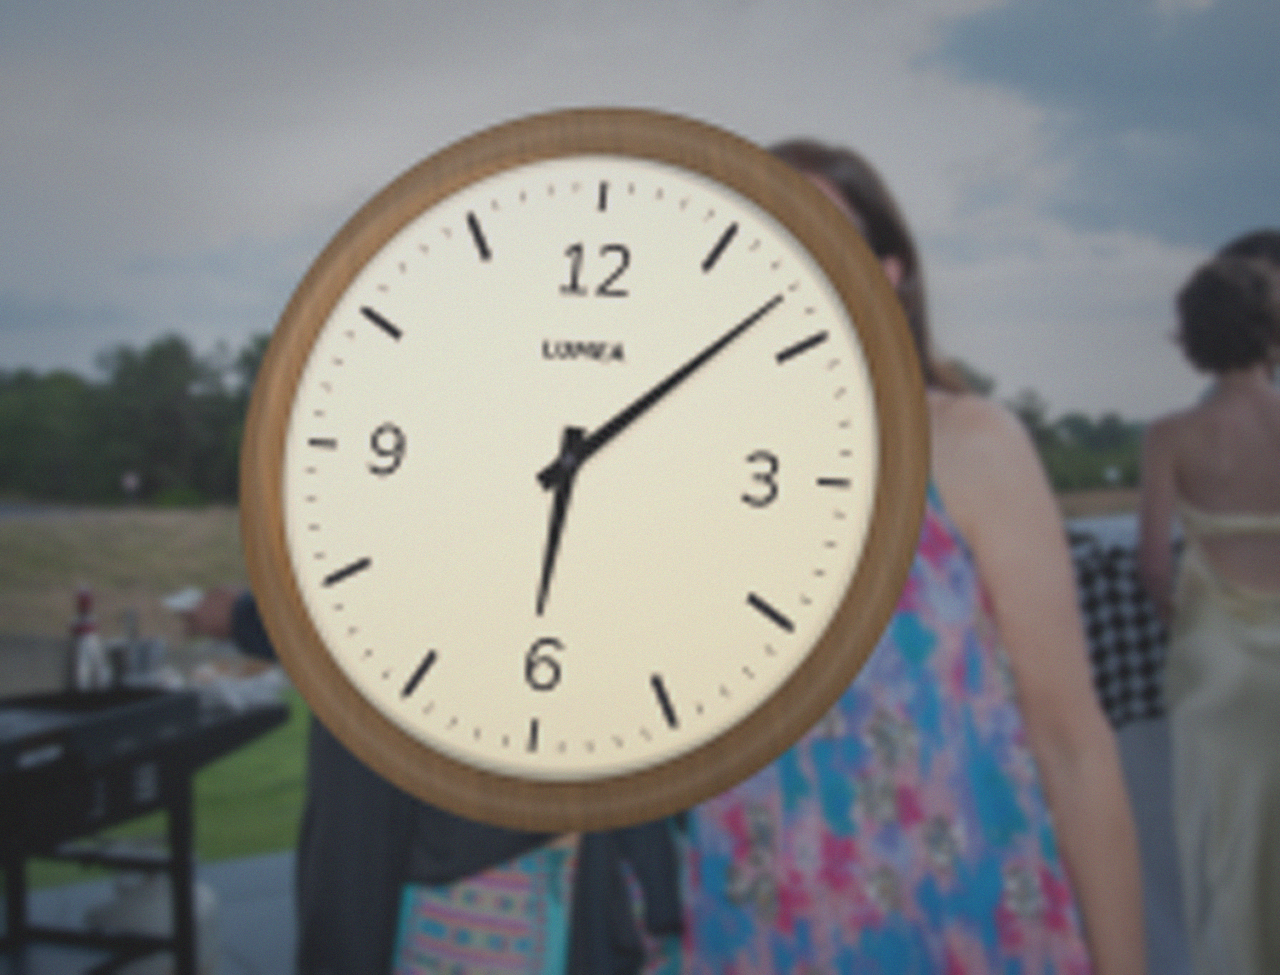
6:08
